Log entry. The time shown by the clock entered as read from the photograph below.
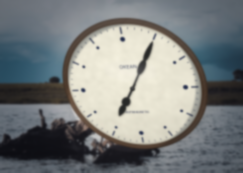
7:05
